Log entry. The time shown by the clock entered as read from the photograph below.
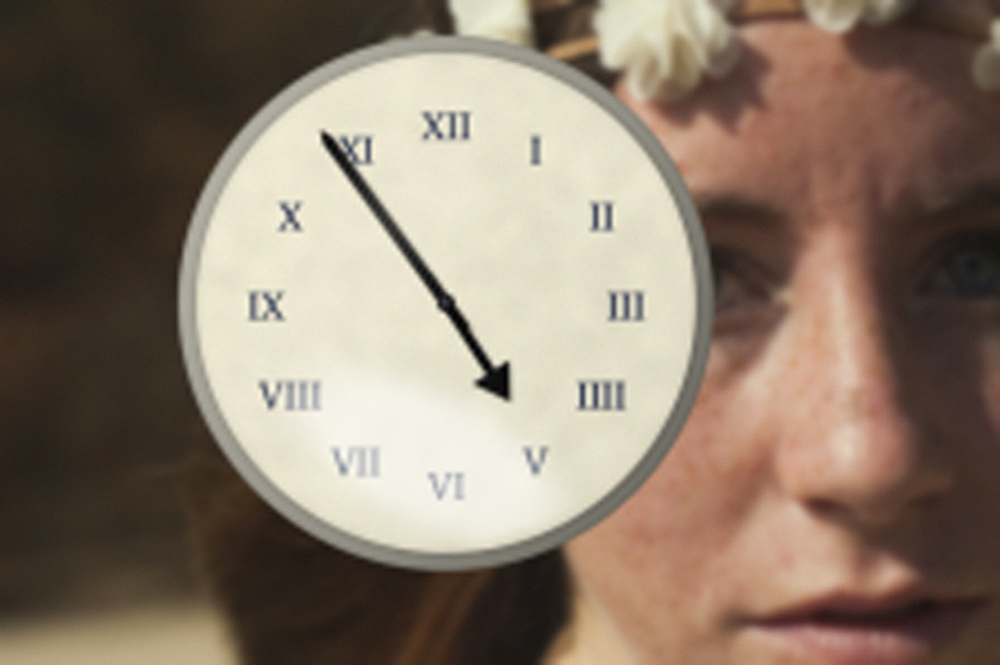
4:54
